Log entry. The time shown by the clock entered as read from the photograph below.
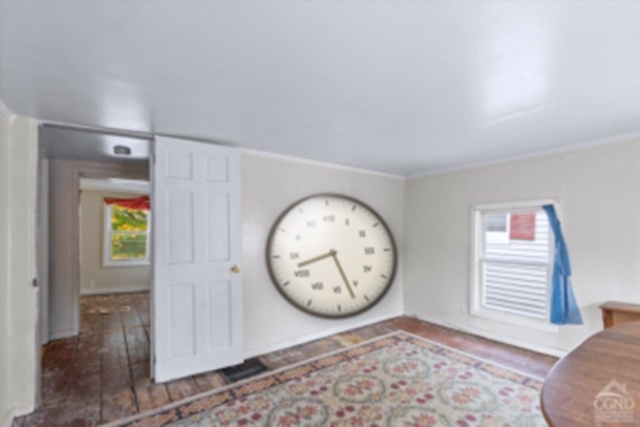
8:27
